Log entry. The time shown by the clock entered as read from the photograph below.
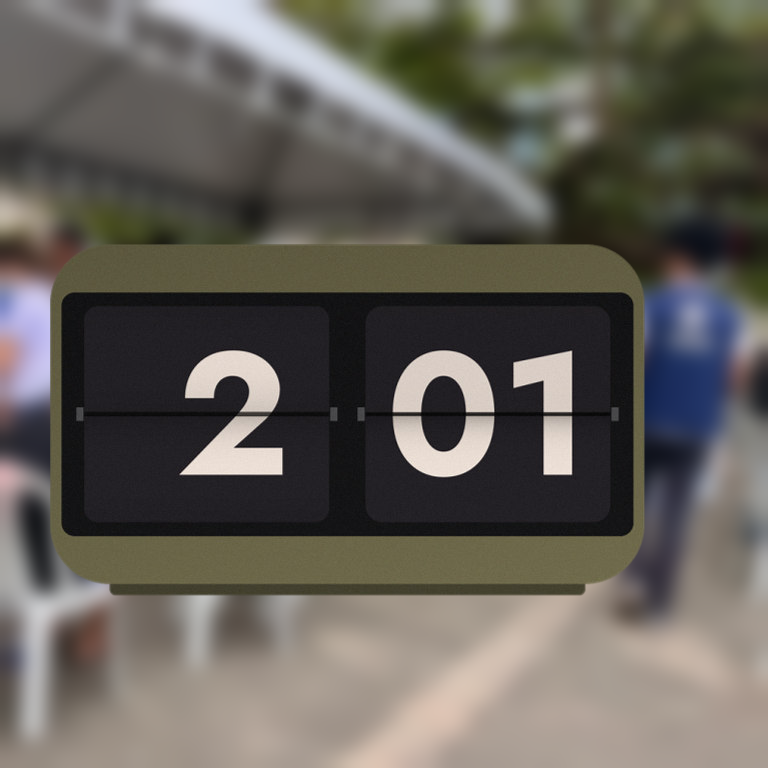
2:01
